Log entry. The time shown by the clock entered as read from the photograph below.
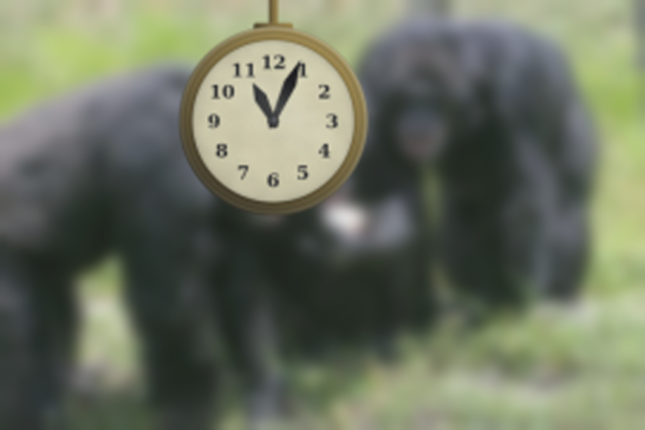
11:04
